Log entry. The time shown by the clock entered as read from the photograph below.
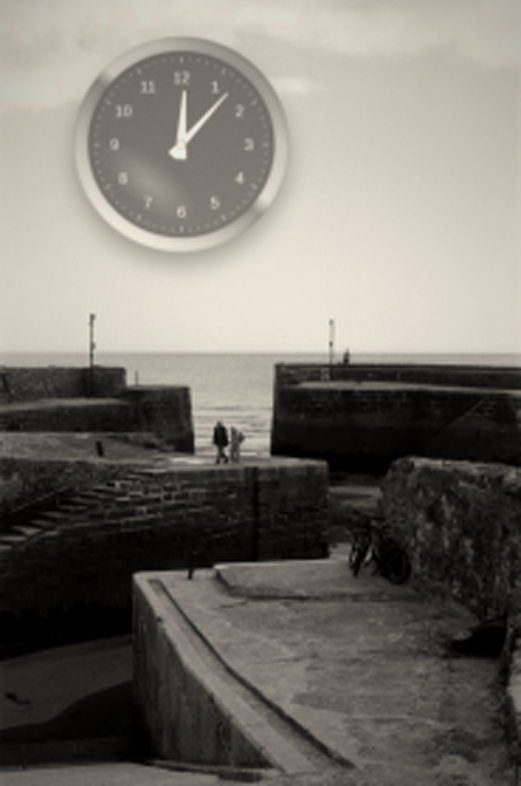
12:07
